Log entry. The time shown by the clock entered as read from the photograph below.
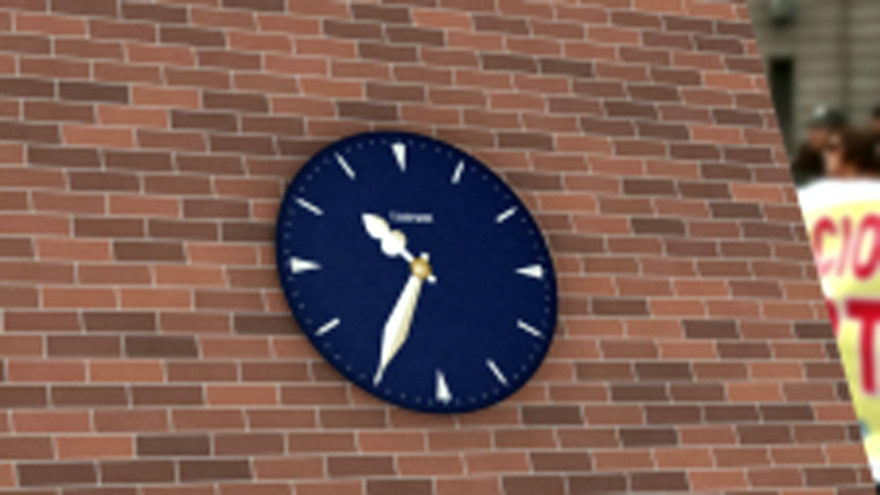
10:35
